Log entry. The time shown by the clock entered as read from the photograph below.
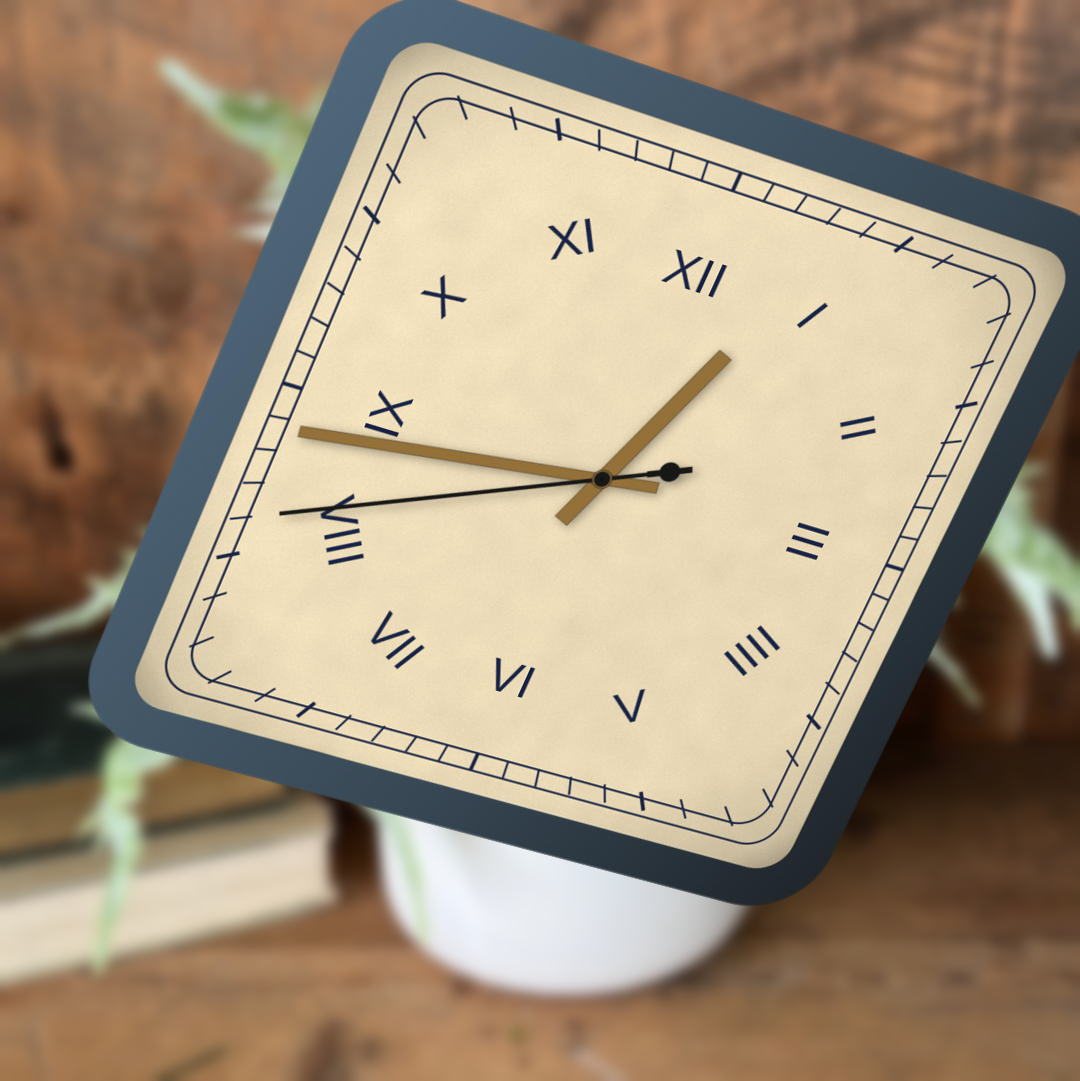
12:43:41
